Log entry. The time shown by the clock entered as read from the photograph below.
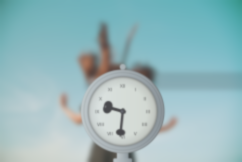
9:31
